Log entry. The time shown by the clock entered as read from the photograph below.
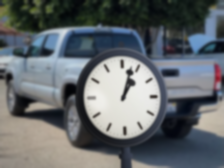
1:03
